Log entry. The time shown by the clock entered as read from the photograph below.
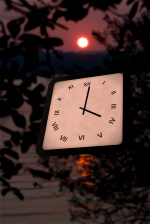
4:01
